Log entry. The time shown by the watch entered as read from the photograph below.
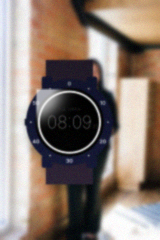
8:09
